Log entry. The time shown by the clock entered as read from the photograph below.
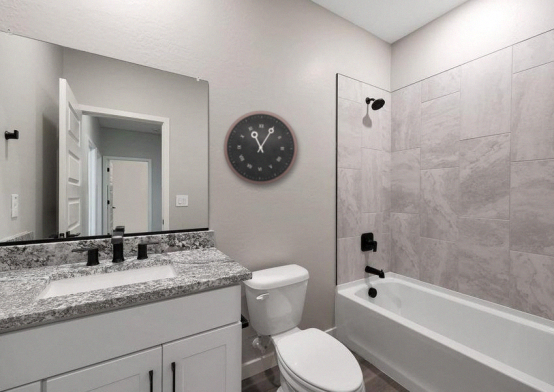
11:05
